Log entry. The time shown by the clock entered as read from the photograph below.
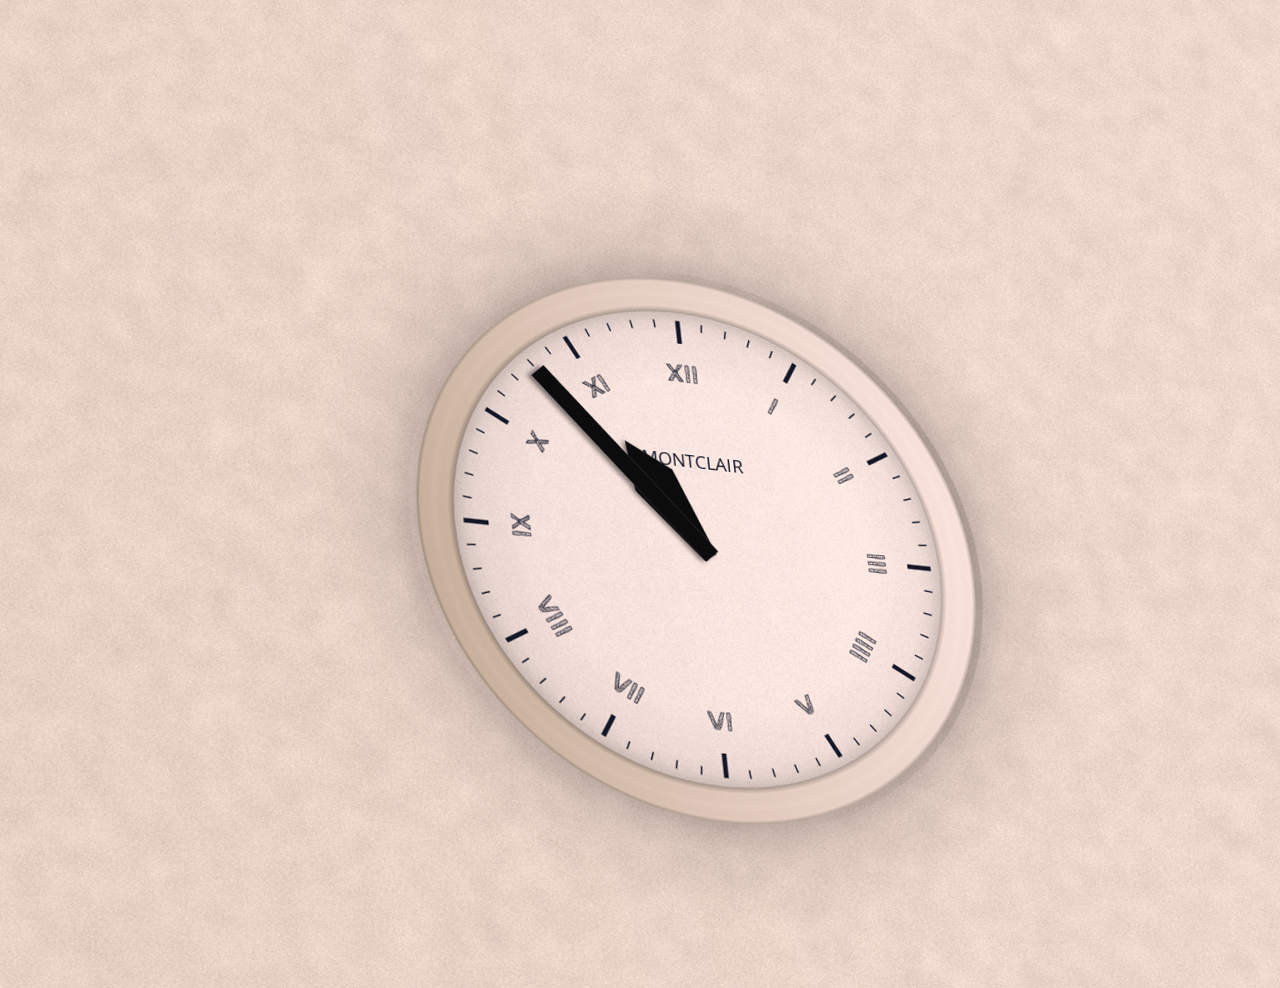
10:53
